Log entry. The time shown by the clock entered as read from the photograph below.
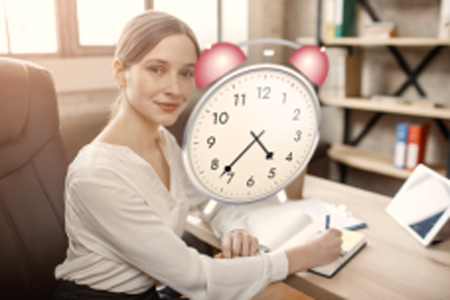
4:37
